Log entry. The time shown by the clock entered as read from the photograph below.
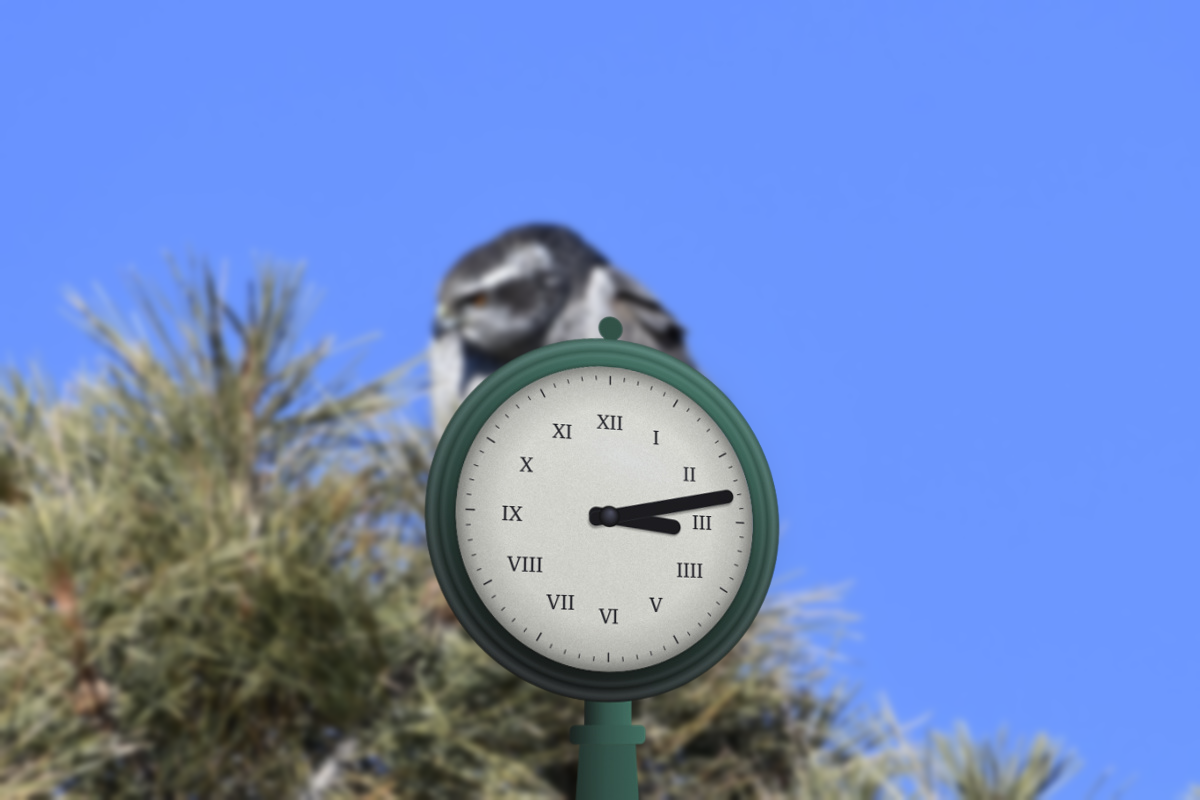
3:13
